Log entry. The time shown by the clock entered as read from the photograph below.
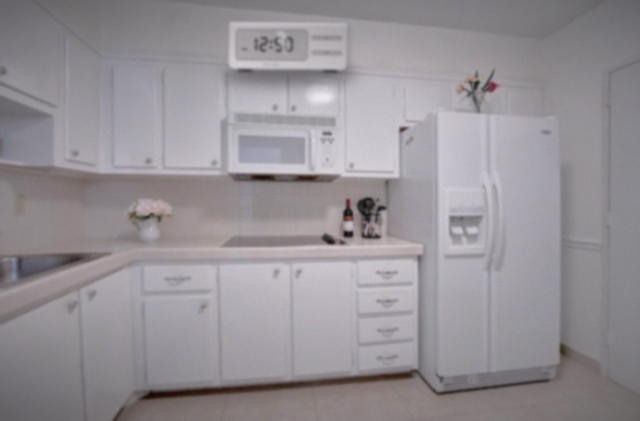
12:50
